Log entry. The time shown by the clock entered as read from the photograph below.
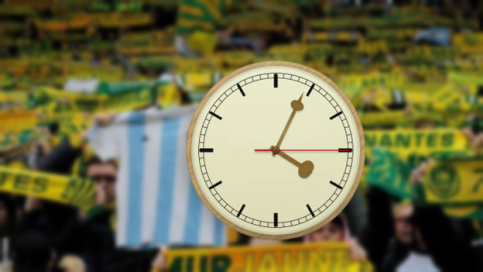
4:04:15
